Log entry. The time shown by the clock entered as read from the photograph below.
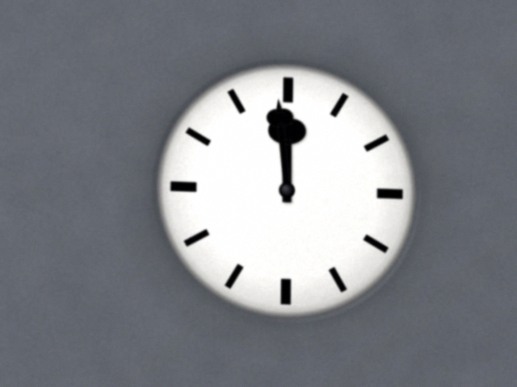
11:59
